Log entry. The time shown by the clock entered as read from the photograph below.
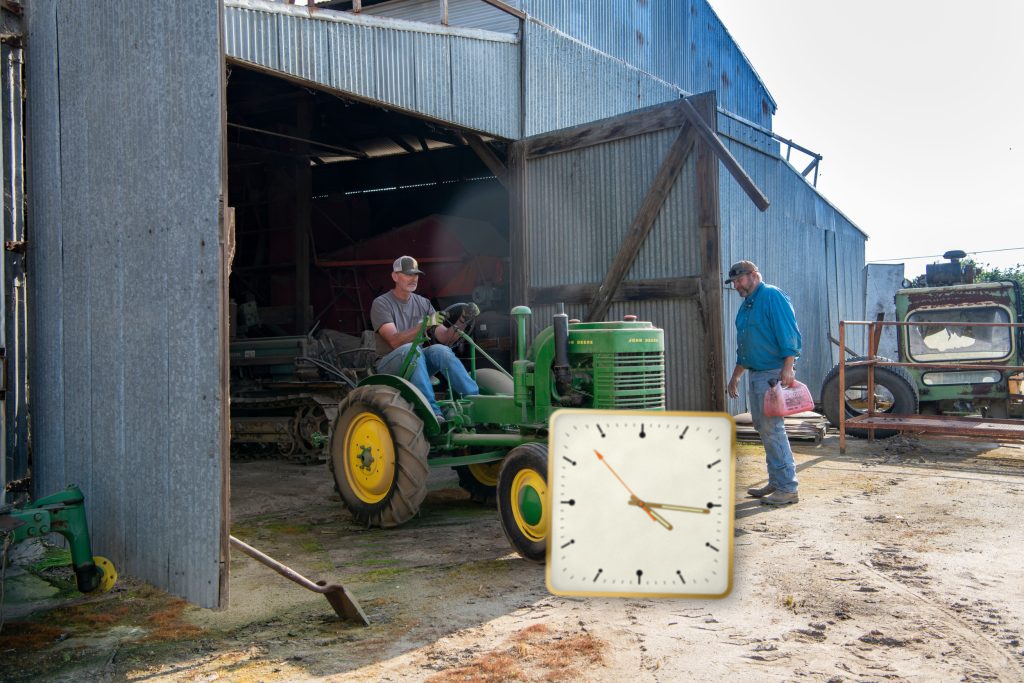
4:15:53
